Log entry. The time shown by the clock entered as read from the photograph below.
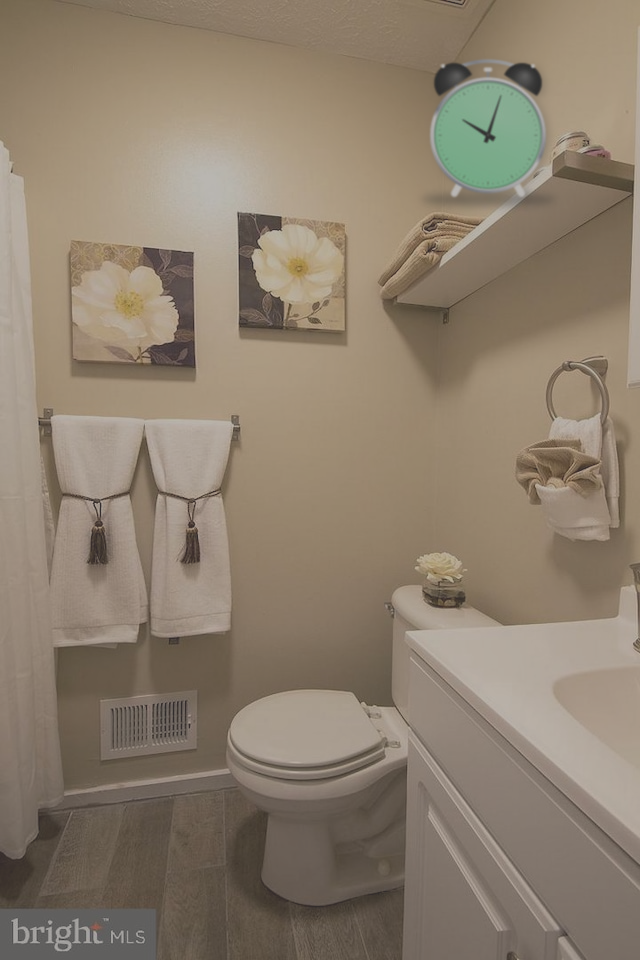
10:03
